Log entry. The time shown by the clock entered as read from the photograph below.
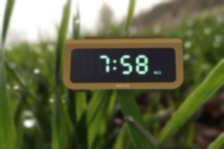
7:58
